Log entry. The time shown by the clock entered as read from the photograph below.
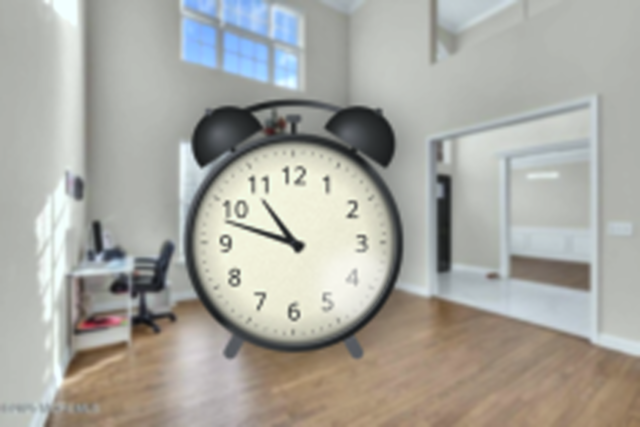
10:48
